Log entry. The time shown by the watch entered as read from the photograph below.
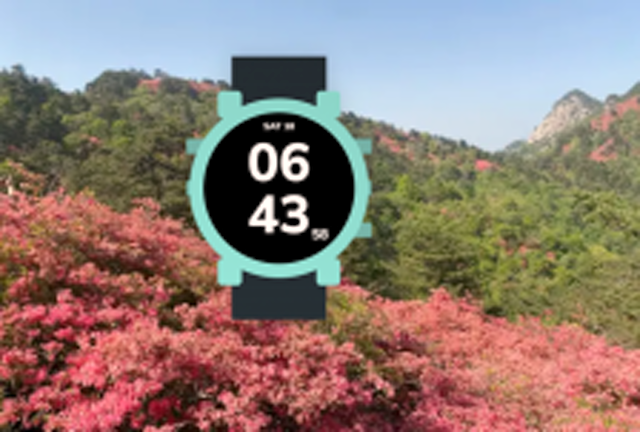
6:43
